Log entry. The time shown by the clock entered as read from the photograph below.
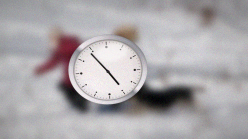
4:54
